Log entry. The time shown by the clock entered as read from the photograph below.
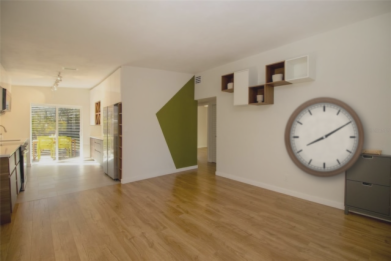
8:10
